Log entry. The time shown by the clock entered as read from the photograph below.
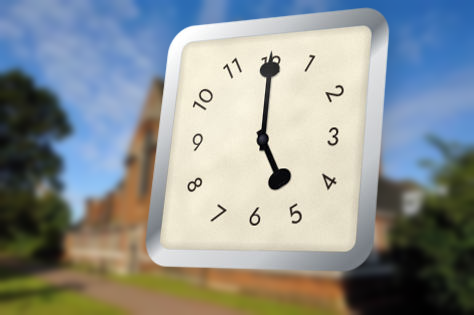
5:00
